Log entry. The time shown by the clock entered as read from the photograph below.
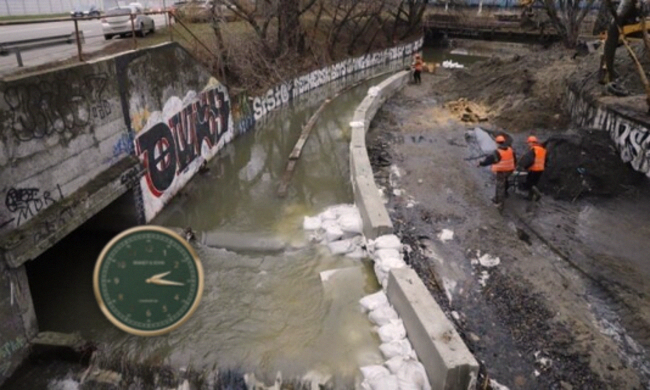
2:16
